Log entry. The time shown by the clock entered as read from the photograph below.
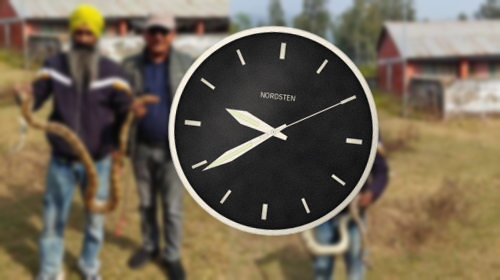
9:39:10
